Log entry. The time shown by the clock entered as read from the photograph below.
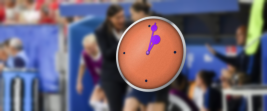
1:02
